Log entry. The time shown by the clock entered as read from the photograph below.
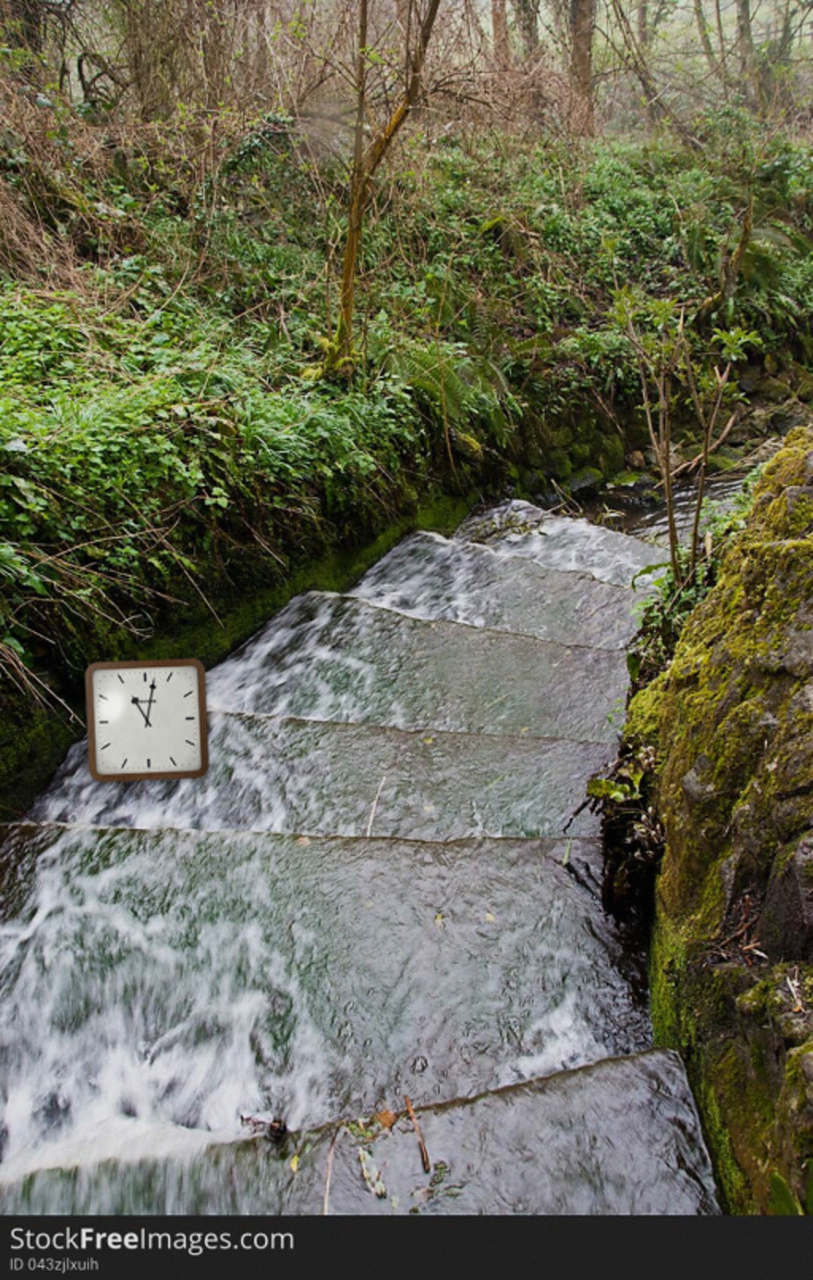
11:02
